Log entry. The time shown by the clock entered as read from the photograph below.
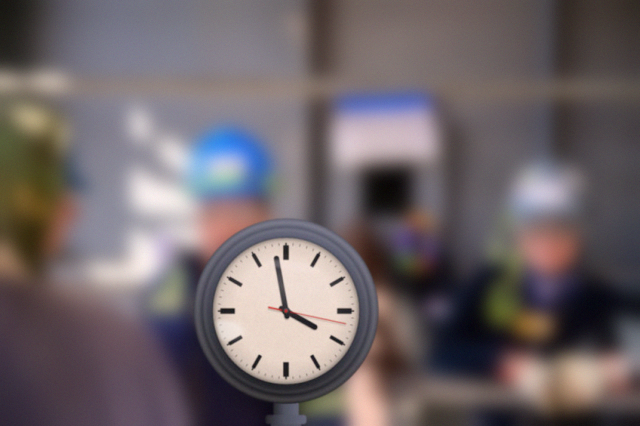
3:58:17
